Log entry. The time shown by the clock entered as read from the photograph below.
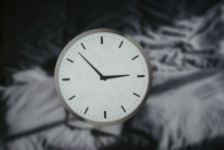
2:53
